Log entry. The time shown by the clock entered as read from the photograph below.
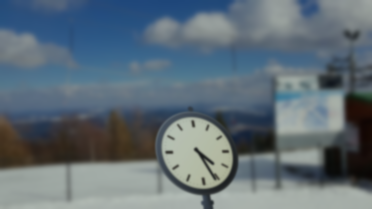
4:26
